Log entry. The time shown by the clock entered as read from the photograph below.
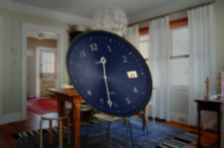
12:32
